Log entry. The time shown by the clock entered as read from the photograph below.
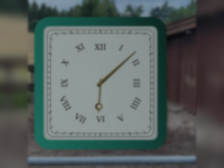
6:08
